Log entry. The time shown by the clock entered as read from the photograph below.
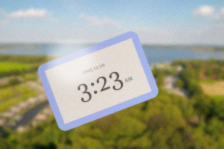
3:23
